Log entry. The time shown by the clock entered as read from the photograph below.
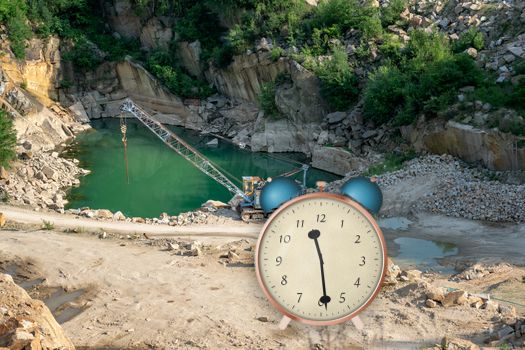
11:29
